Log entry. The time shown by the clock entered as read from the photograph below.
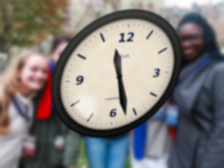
11:27
